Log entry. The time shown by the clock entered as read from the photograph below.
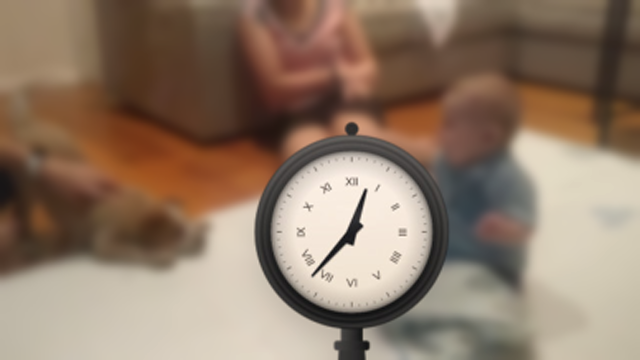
12:37
